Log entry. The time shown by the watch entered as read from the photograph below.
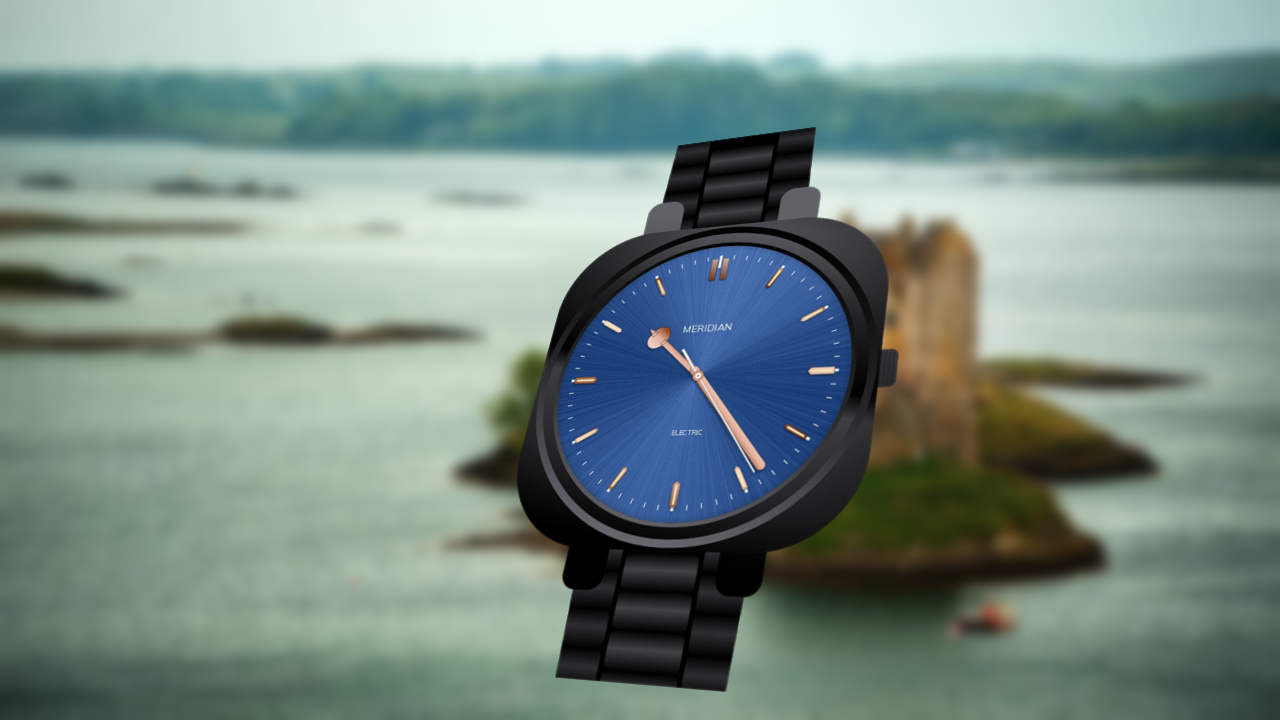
10:23:24
